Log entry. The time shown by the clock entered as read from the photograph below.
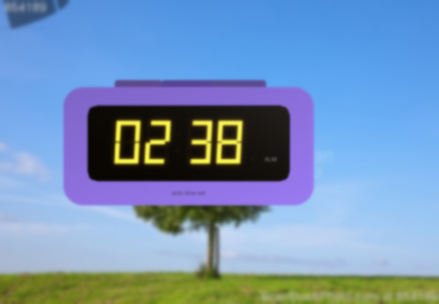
2:38
